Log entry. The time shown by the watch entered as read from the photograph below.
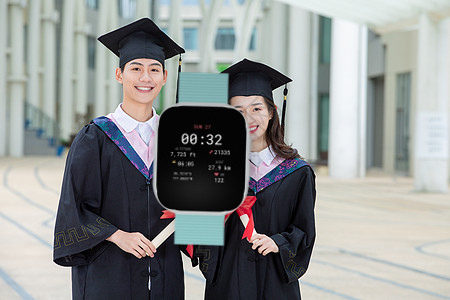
0:32
